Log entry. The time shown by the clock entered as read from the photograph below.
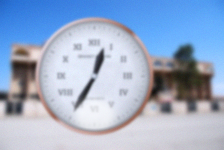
12:35
